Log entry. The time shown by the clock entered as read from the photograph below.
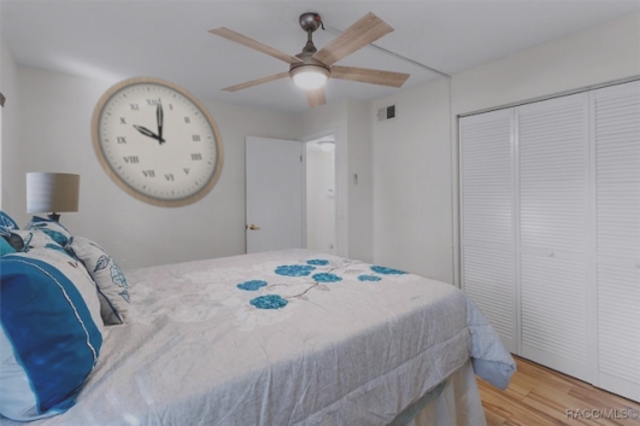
10:02
